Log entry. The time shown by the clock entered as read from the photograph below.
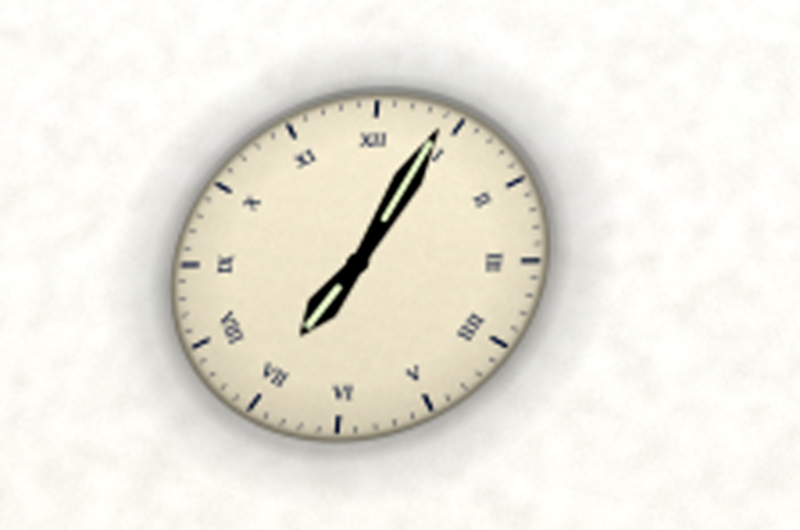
7:04
